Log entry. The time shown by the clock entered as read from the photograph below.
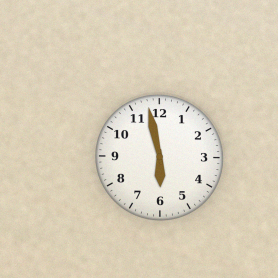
5:58
